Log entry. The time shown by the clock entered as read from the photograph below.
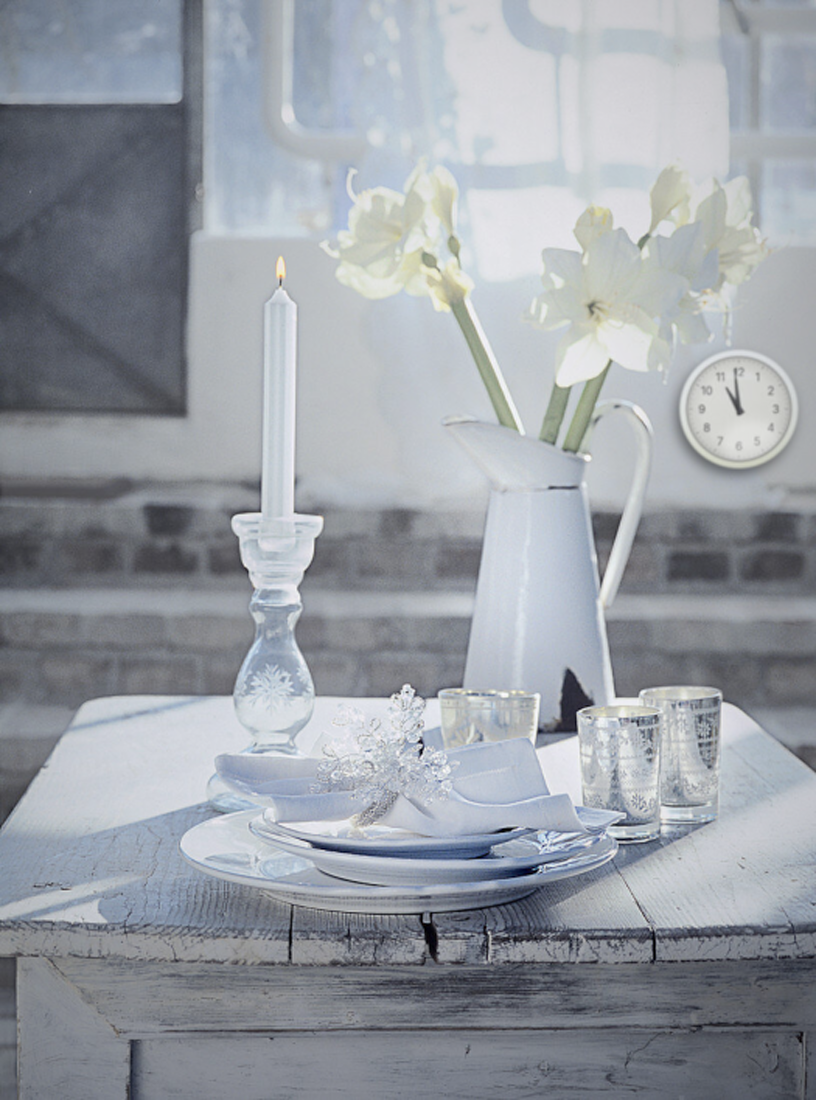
10:59
